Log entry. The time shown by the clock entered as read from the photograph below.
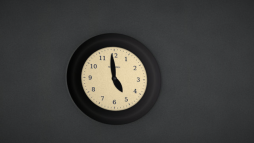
4:59
